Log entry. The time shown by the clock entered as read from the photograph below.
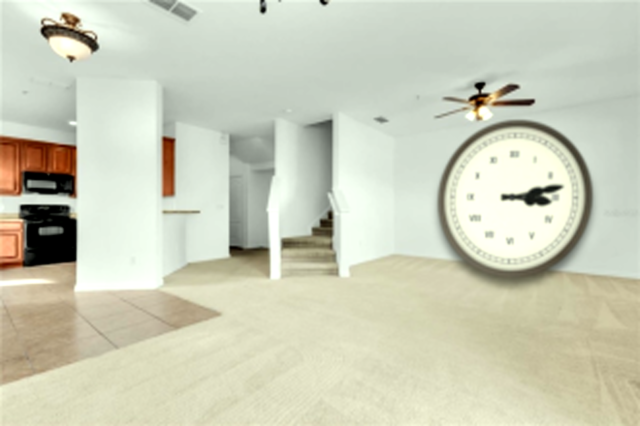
3:13
